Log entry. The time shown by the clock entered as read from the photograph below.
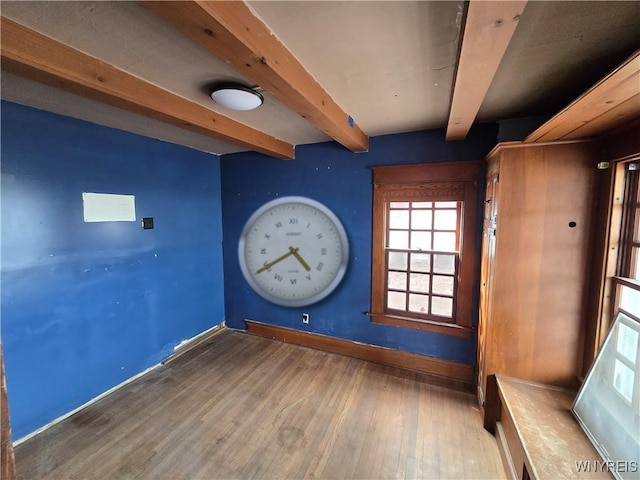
4:40
